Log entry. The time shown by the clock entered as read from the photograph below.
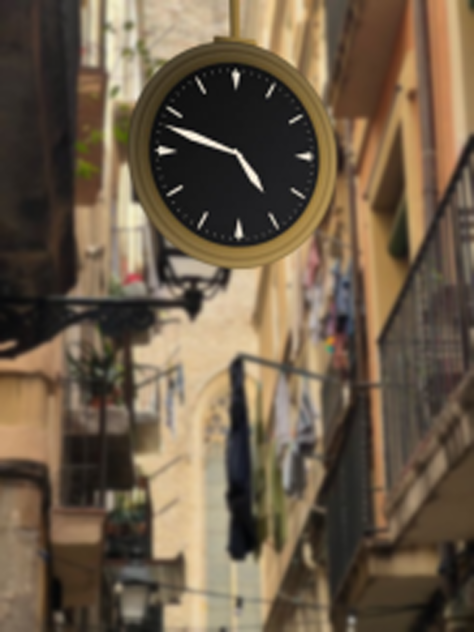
4:48
